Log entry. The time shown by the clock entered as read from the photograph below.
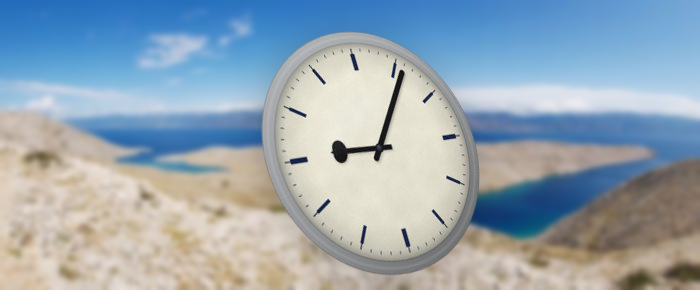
9:06
